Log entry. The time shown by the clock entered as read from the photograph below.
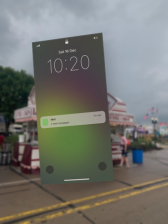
10:20
